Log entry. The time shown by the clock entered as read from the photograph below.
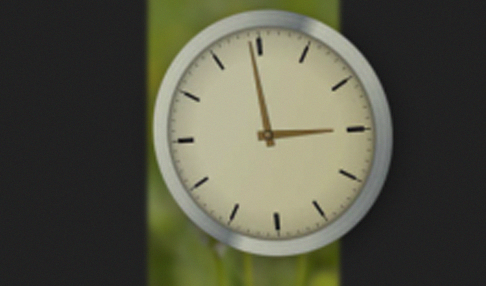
2:59
